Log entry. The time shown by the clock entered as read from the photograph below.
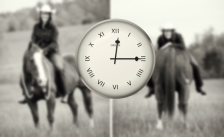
12:15
